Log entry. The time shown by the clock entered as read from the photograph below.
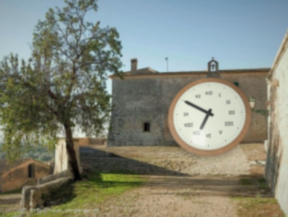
6:50
